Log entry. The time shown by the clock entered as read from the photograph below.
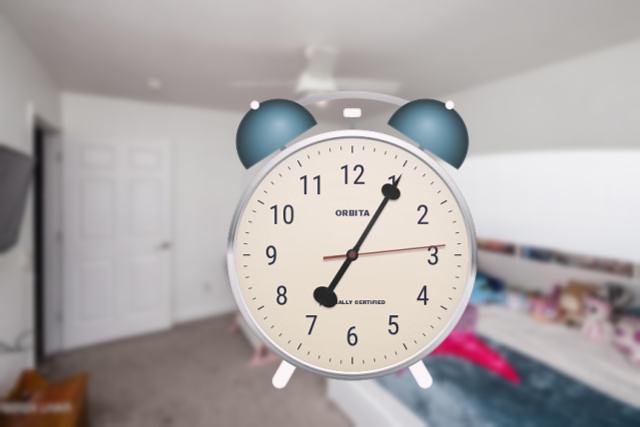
7:05:14
